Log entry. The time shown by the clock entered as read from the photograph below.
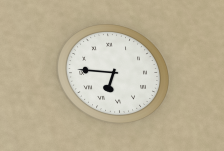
6:46
